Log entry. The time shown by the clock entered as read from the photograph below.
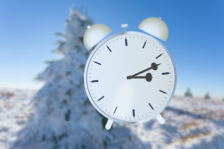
3:12
